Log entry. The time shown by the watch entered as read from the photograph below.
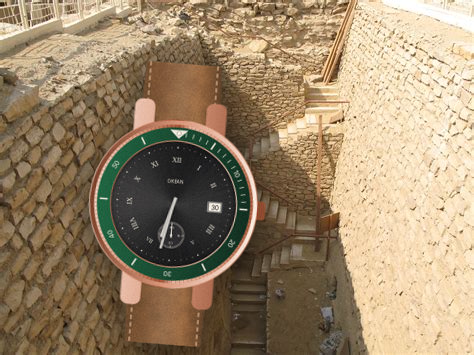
6:32
